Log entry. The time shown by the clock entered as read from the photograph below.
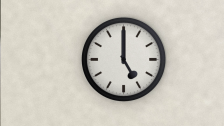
5:00
